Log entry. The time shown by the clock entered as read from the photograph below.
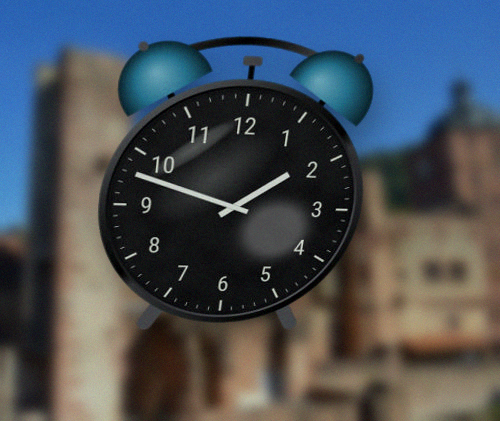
1:48
